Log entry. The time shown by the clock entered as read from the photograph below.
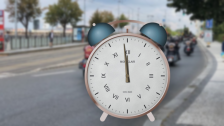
11:59
